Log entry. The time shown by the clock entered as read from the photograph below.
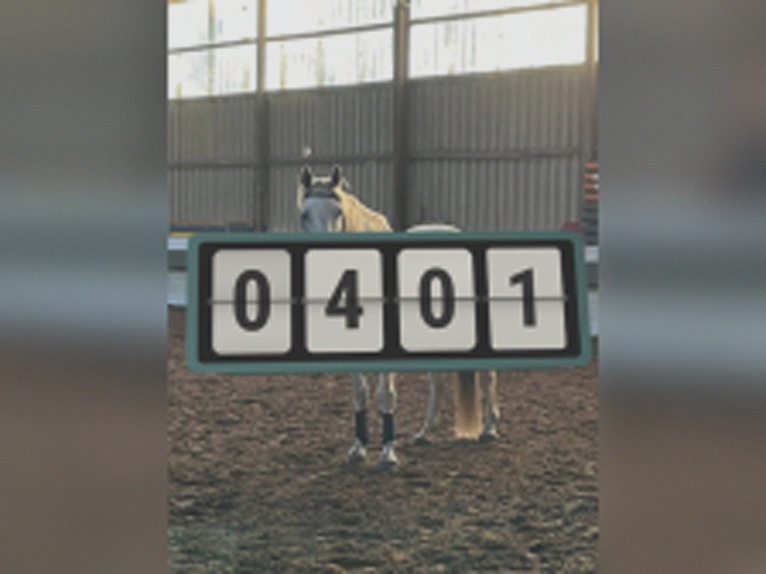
4:01
